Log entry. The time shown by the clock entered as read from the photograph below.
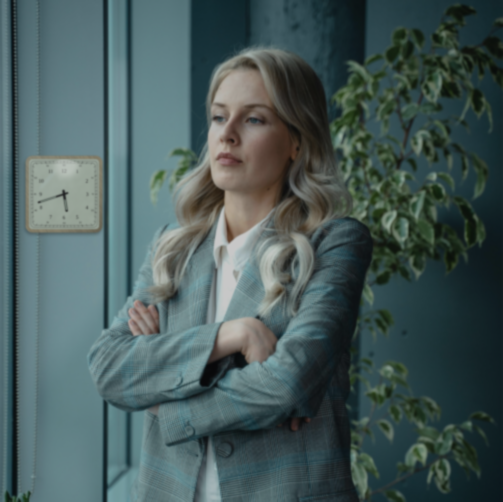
5:42
